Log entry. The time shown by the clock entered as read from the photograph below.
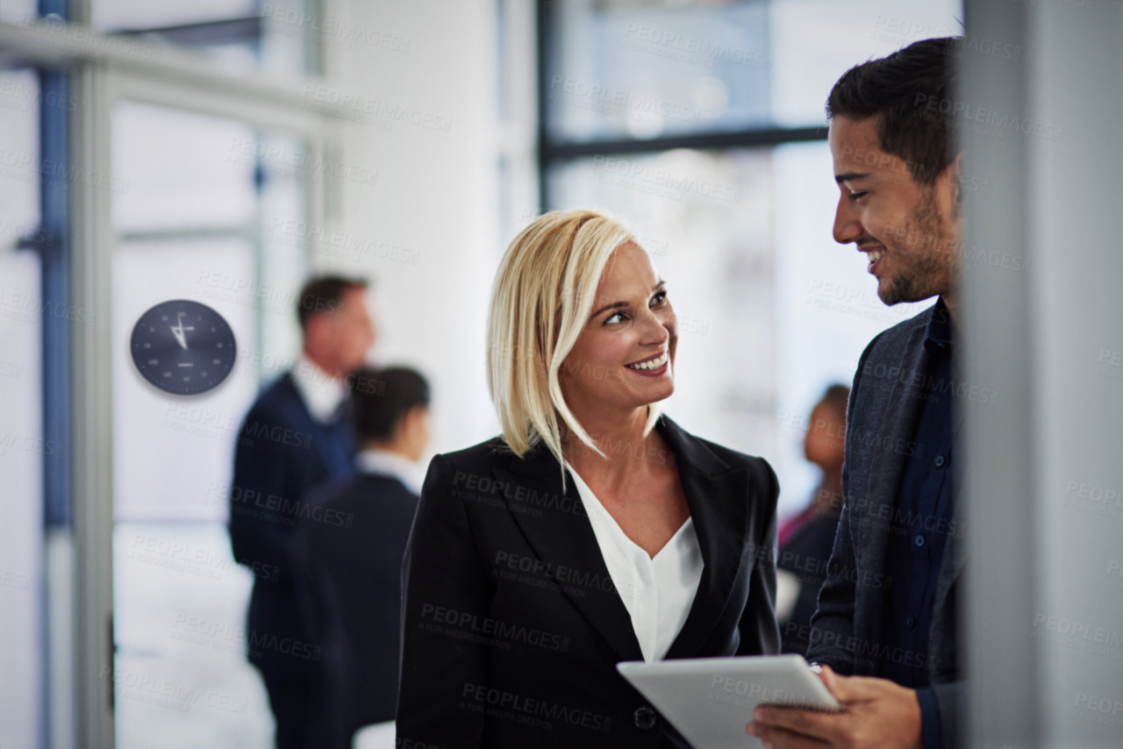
10:59
